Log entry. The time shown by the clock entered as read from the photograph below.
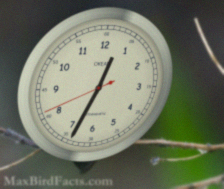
12:33:41
